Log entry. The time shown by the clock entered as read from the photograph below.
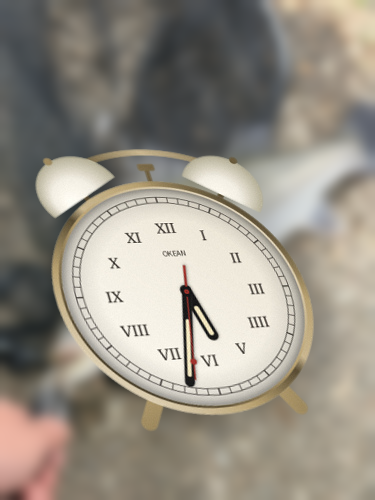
5:32:32
